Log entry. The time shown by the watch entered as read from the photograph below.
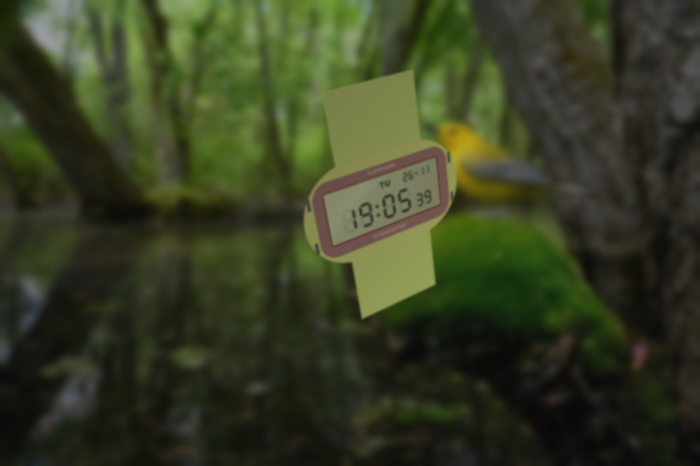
19:05:39
